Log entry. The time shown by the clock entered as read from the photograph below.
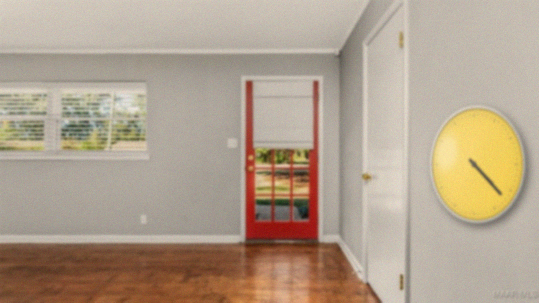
4:22
